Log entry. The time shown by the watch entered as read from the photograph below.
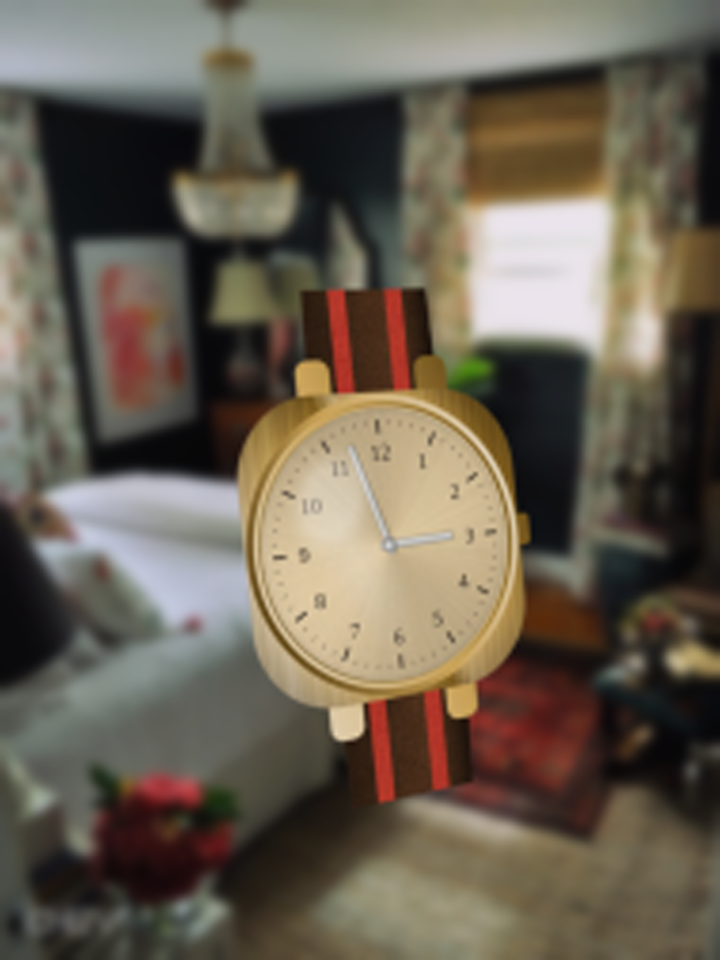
2:57
